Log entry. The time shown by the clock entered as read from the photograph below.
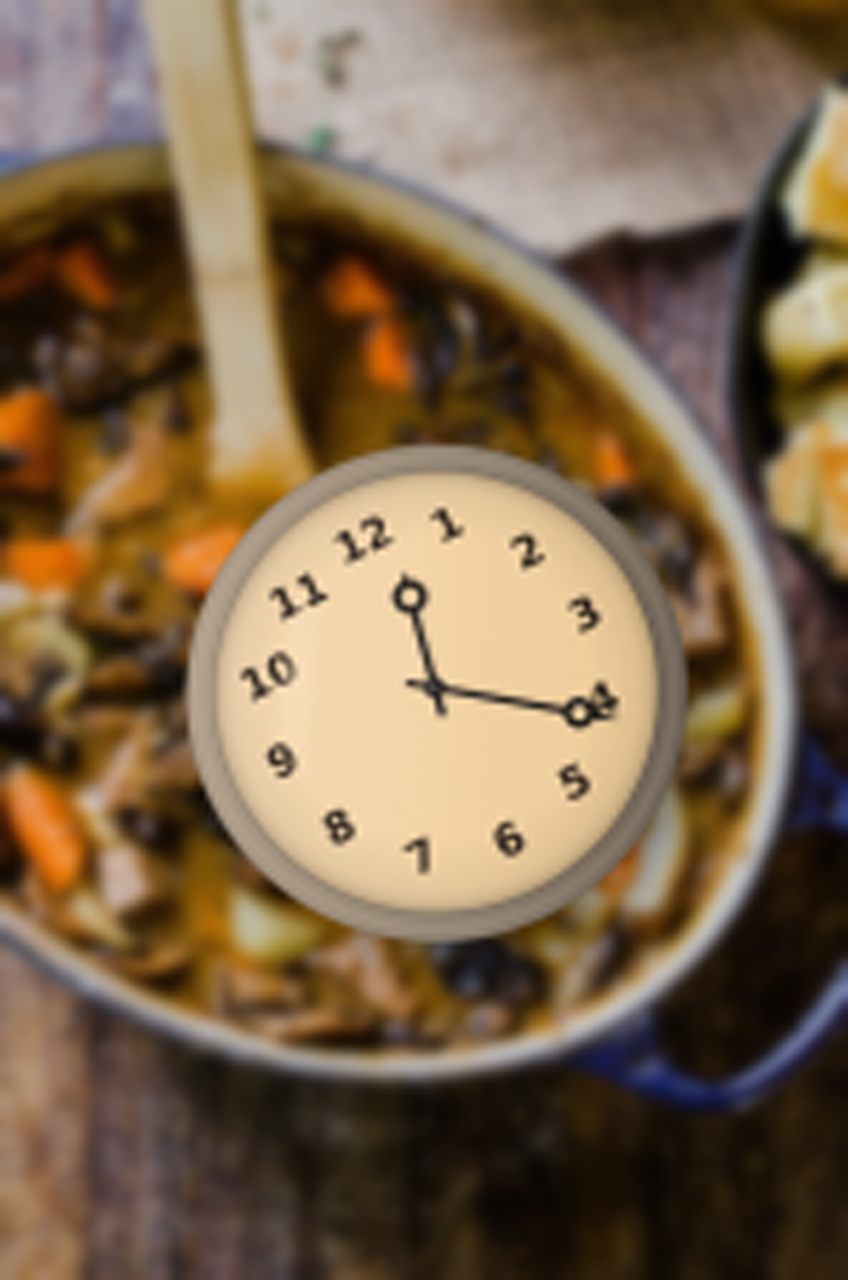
12:21
